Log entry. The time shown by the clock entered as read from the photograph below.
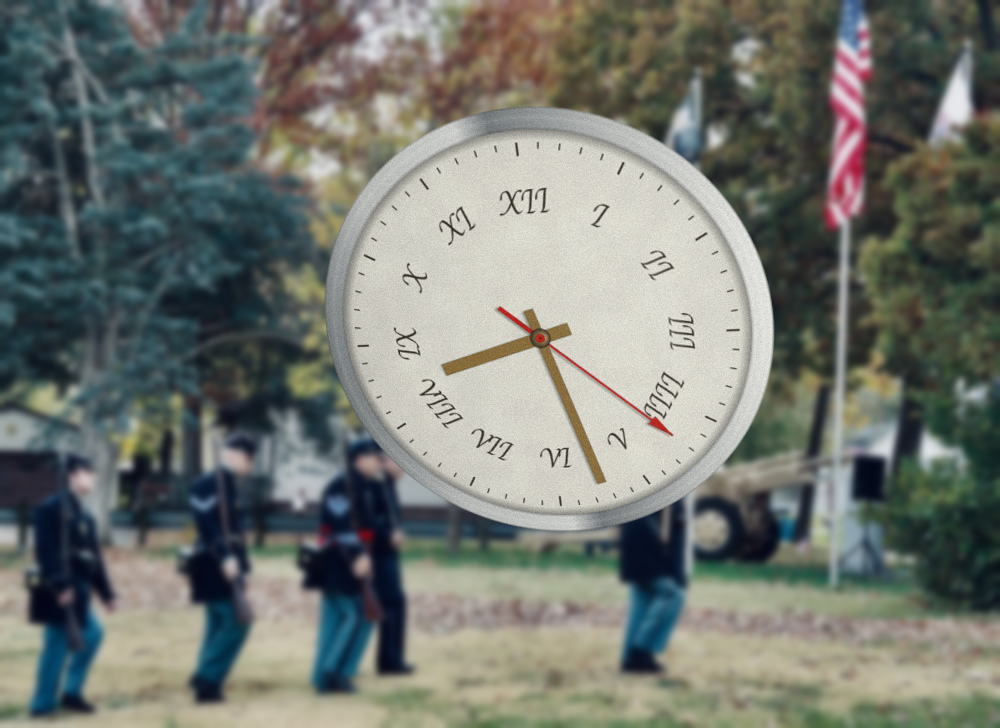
8:27:22
